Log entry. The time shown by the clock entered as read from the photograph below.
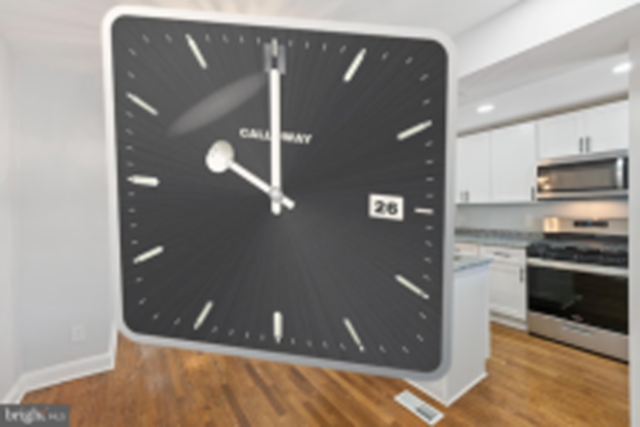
10:00
